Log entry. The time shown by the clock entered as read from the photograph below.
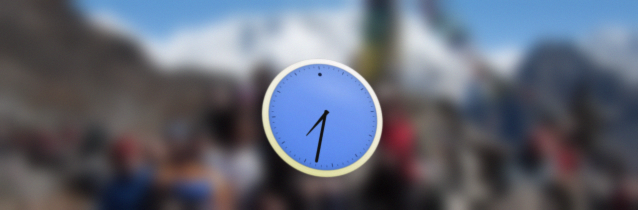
7:33
